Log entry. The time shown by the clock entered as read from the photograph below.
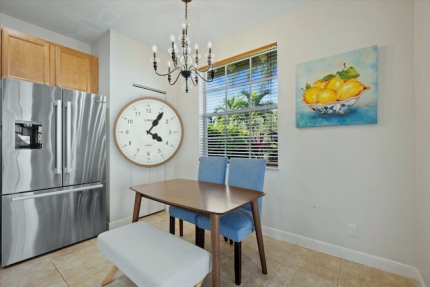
4:06
